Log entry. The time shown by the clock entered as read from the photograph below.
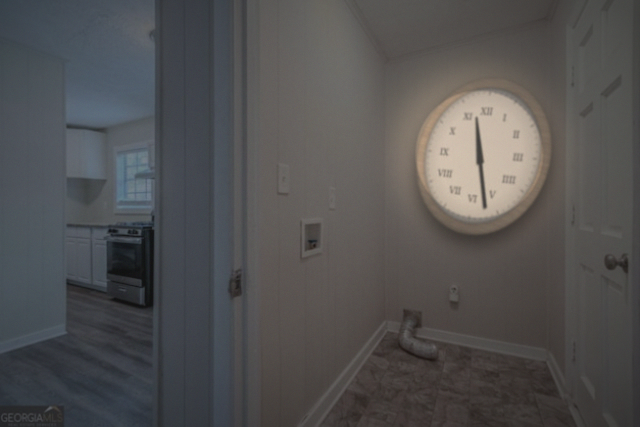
11:27
